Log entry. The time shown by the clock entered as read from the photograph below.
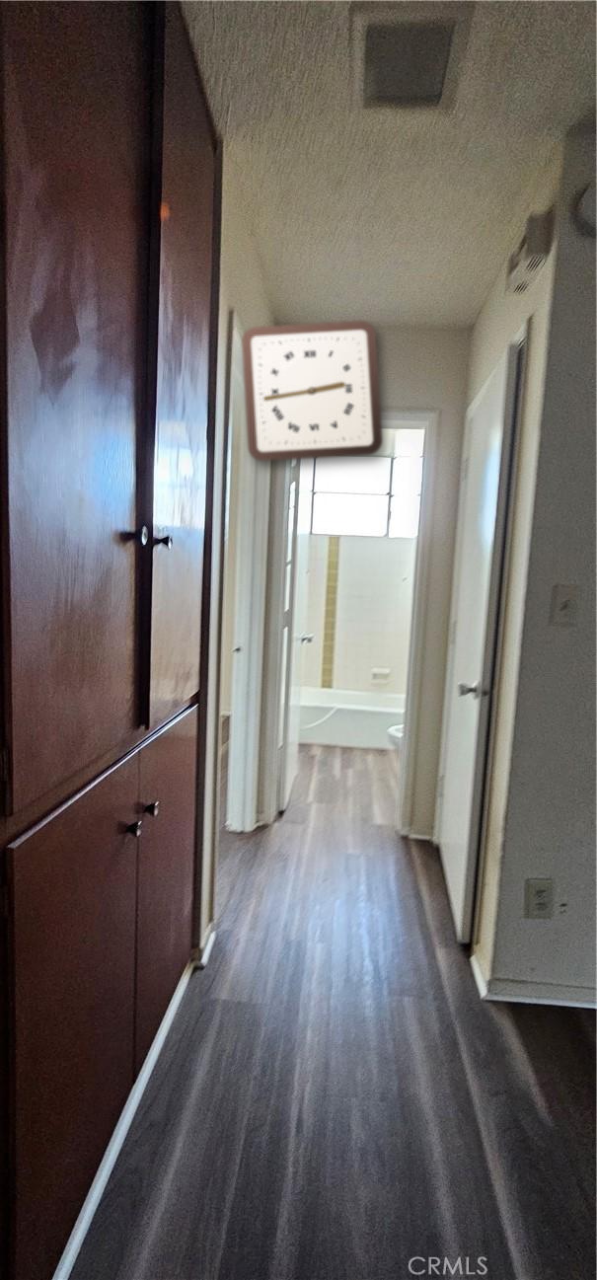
2:44
